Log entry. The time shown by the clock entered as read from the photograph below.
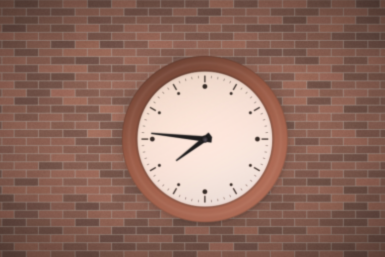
7:46
